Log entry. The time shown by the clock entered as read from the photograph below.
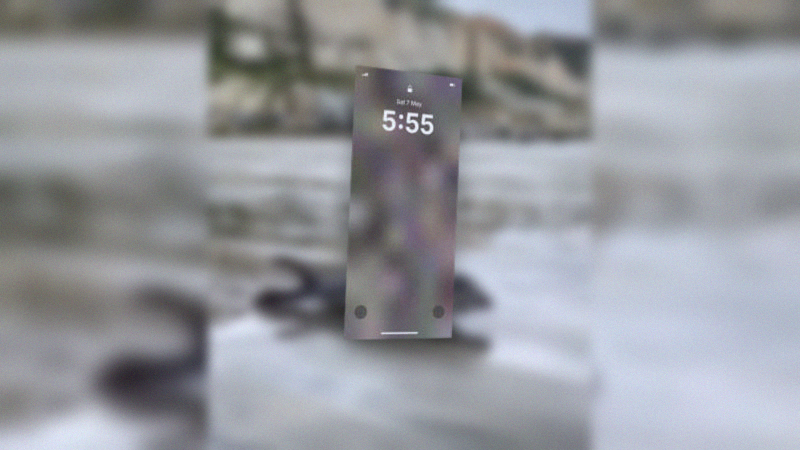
5:55
